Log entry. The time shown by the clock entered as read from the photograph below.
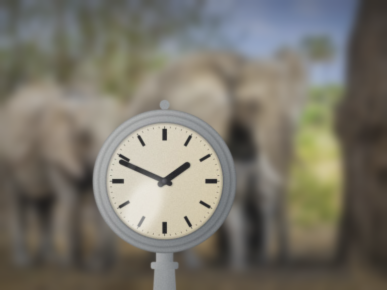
1:49
